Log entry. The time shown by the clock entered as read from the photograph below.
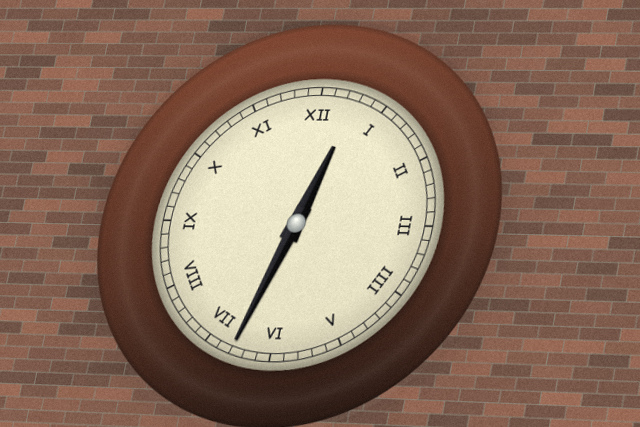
12:33
